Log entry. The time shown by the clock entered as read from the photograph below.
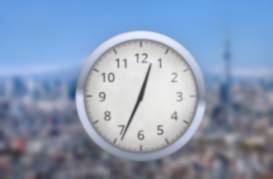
12:34
